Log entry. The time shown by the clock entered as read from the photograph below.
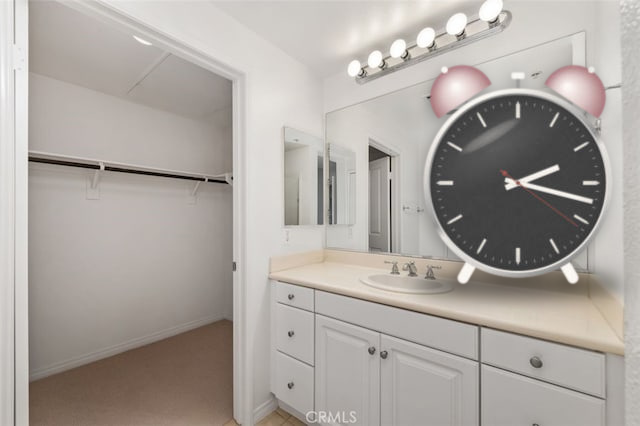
2:17:21
